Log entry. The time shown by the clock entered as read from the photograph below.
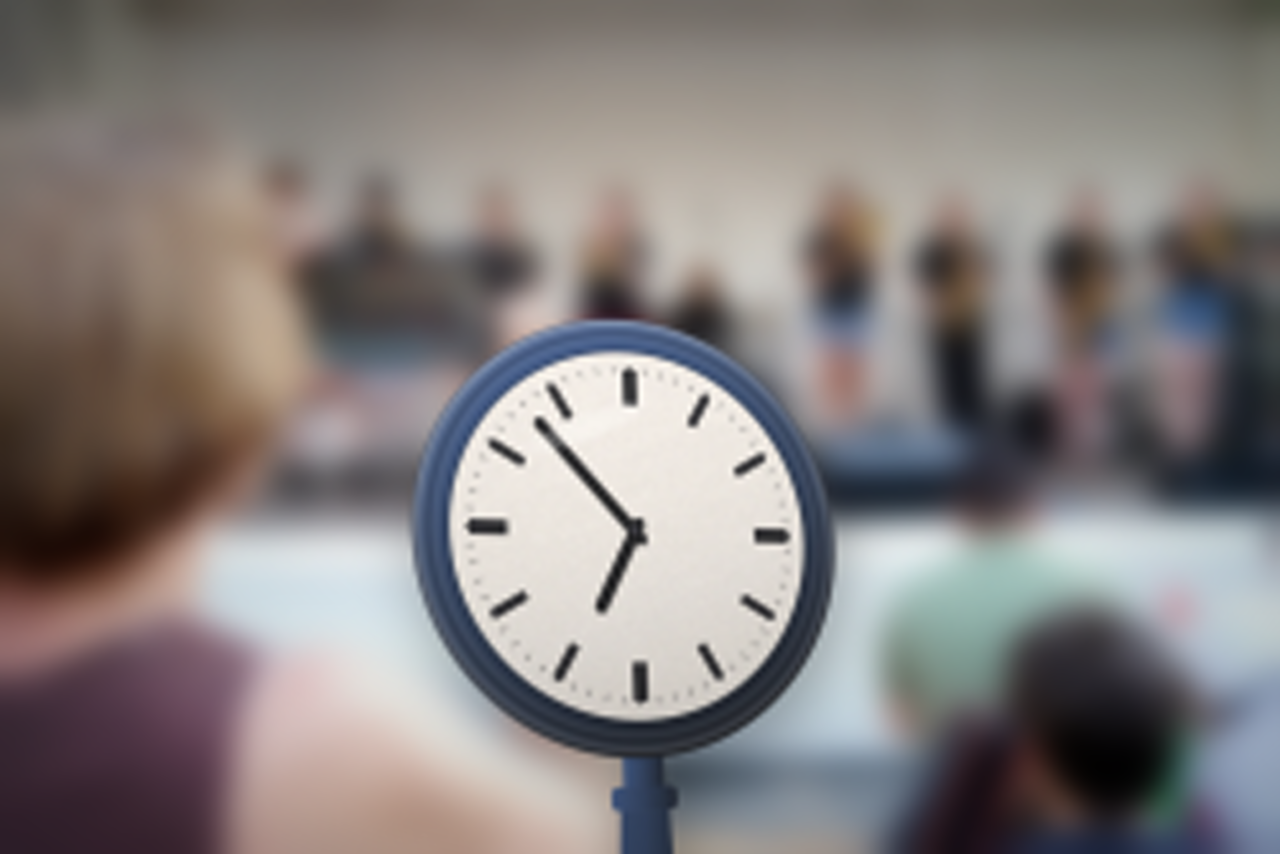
6:53
